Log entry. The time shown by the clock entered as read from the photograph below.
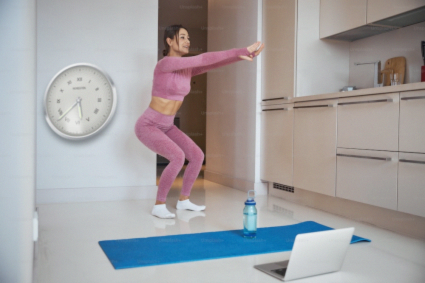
5:38
